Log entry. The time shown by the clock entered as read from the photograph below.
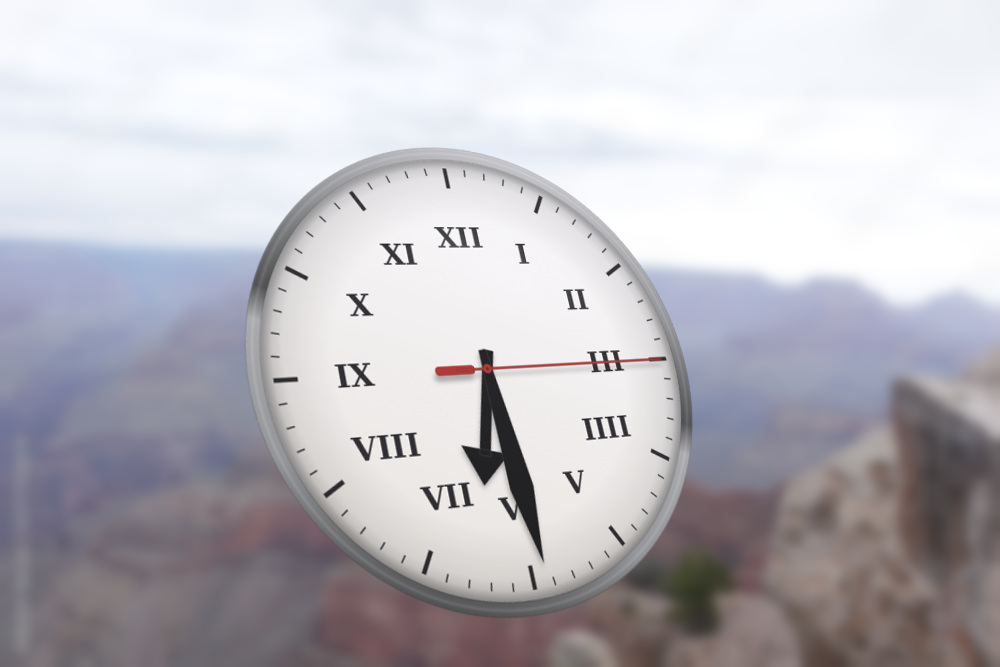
6:29:15
